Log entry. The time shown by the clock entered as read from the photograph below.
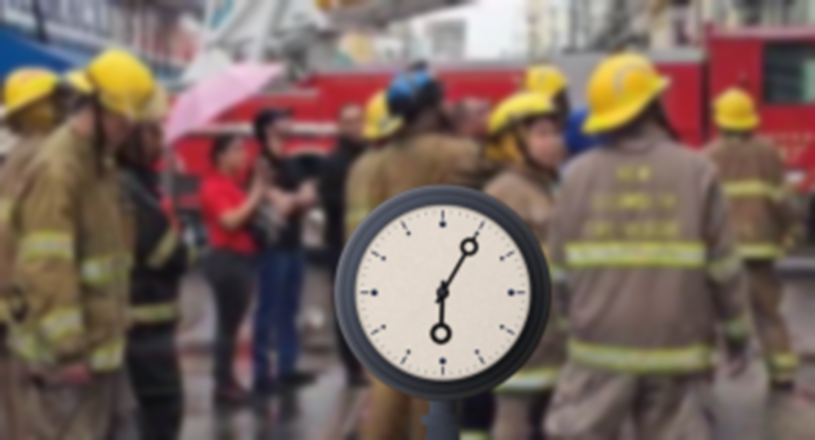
6:05
